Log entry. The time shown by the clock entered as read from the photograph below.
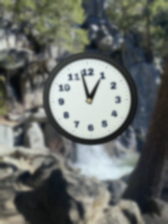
12:58
